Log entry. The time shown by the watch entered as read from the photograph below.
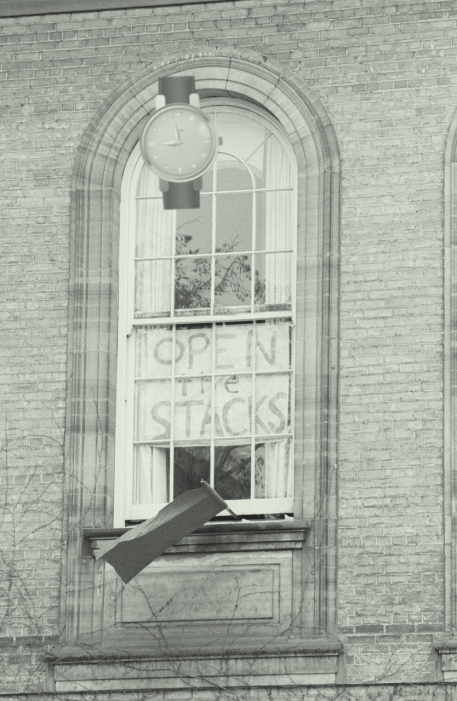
8:58
